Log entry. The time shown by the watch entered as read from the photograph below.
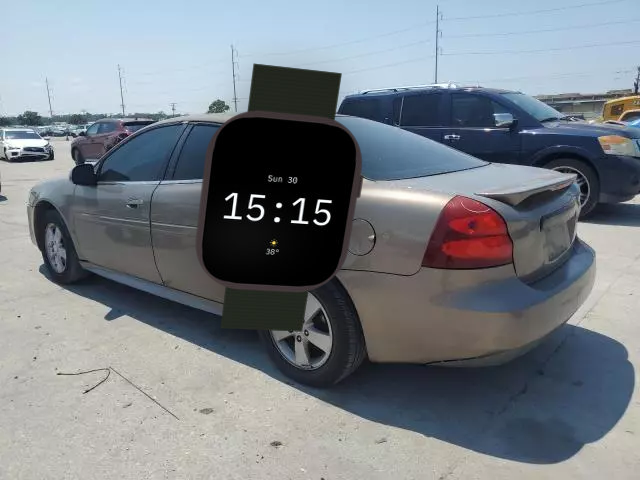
15:15
